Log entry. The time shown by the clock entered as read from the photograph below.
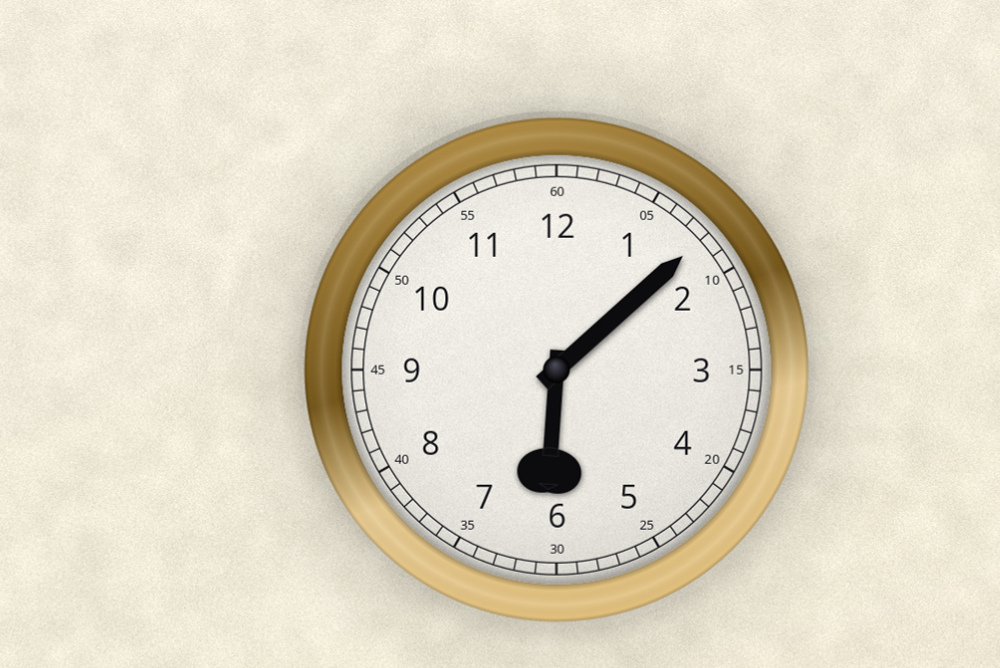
6:08
